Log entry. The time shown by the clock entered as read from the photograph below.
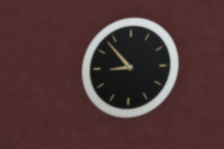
8:53
